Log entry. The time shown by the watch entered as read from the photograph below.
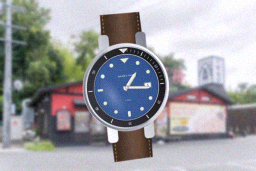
1:16
